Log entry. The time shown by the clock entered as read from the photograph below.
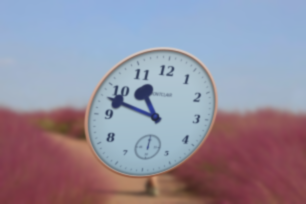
10:48
